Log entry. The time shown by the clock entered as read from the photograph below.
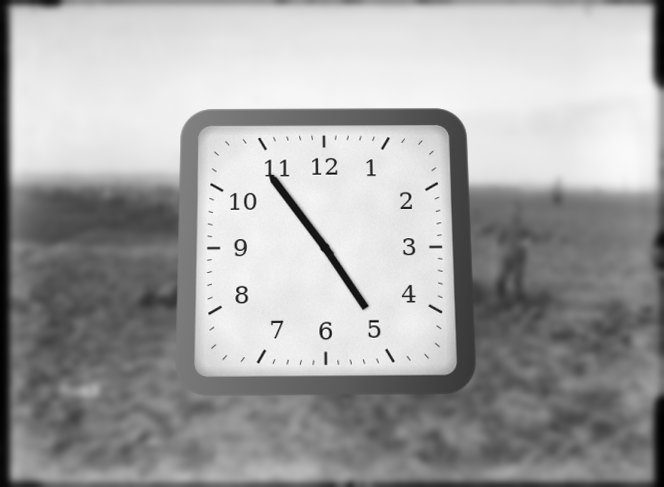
4:54
